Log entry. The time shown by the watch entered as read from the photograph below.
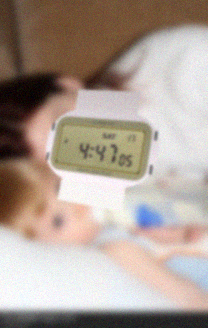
4:47
